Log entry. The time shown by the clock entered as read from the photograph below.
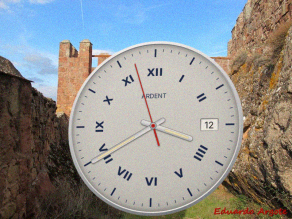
3:39:57
